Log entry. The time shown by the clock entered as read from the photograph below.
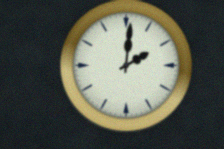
2:01
